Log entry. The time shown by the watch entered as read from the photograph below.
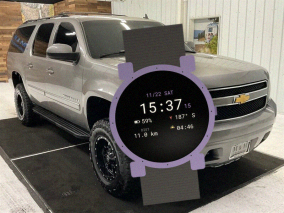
15:37
